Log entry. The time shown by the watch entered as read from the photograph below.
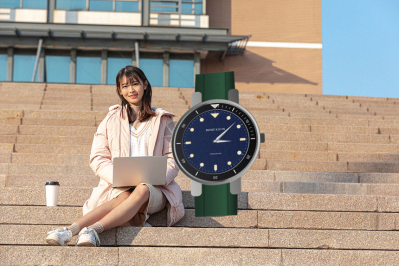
3:08
